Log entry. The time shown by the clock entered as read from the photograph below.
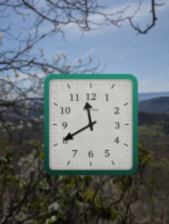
11:40
